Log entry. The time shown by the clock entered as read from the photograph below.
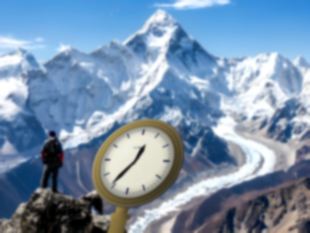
12:36
